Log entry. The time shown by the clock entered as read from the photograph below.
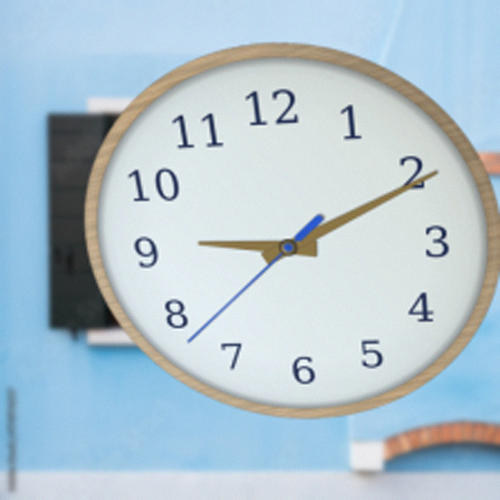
9:10:38
